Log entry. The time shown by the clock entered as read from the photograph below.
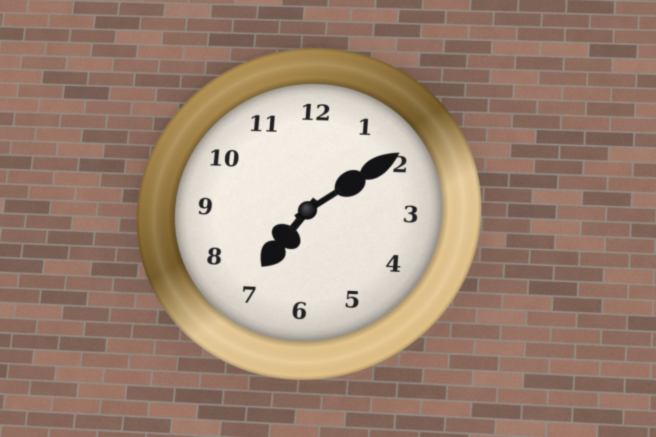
7:09
